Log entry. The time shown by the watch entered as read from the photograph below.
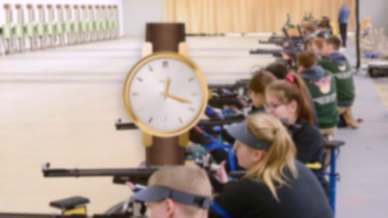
12:18
